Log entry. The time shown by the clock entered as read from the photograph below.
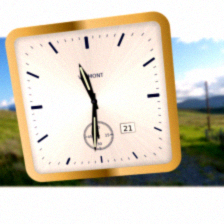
11:31
